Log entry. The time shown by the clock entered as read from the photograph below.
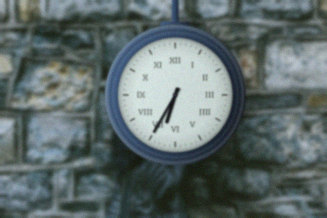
6:35
